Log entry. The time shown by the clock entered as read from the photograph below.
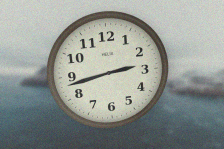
2:43
